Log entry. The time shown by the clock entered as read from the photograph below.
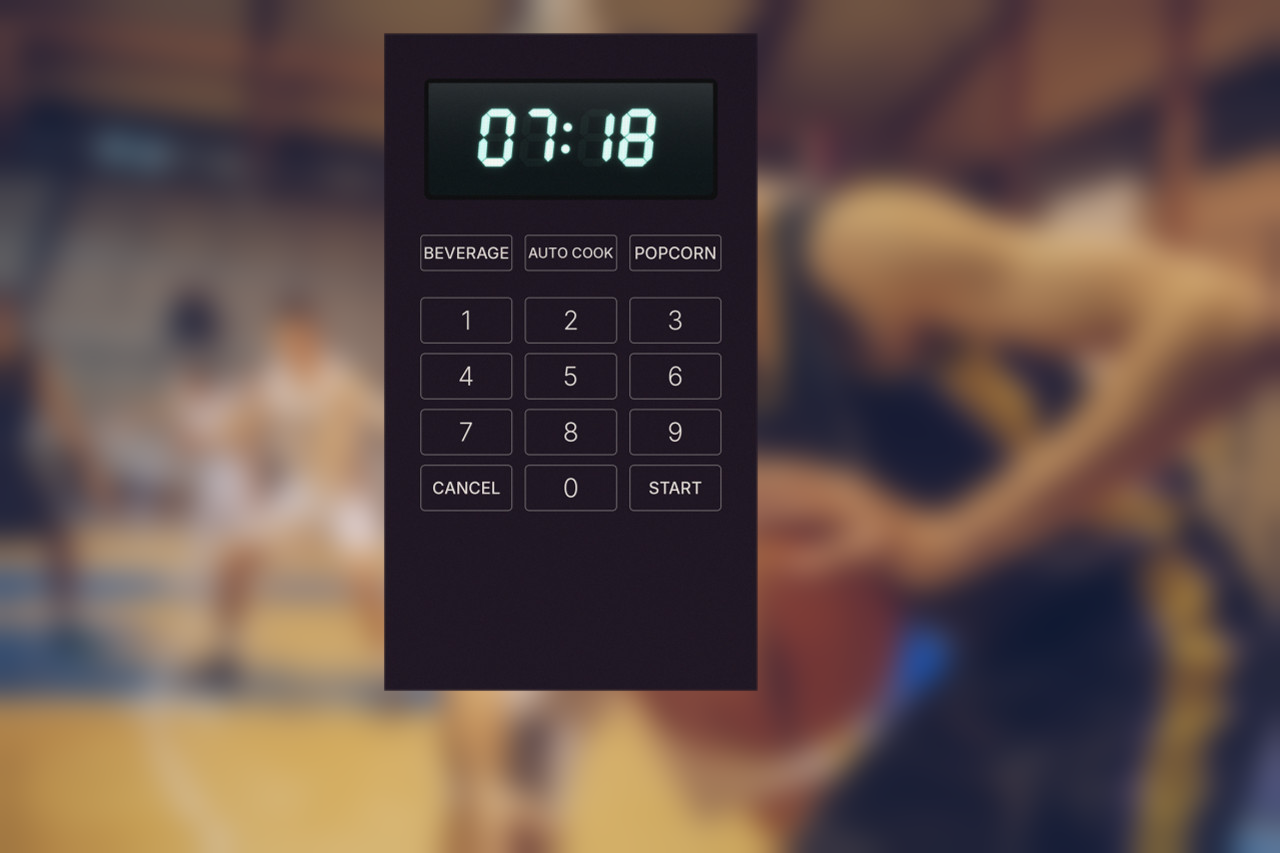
7:18
